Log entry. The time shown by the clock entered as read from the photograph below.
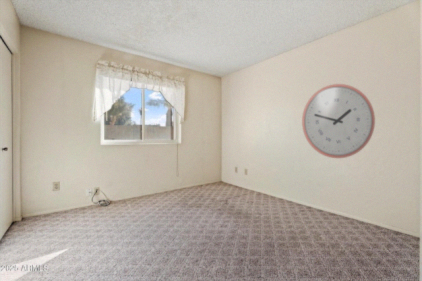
1:48
